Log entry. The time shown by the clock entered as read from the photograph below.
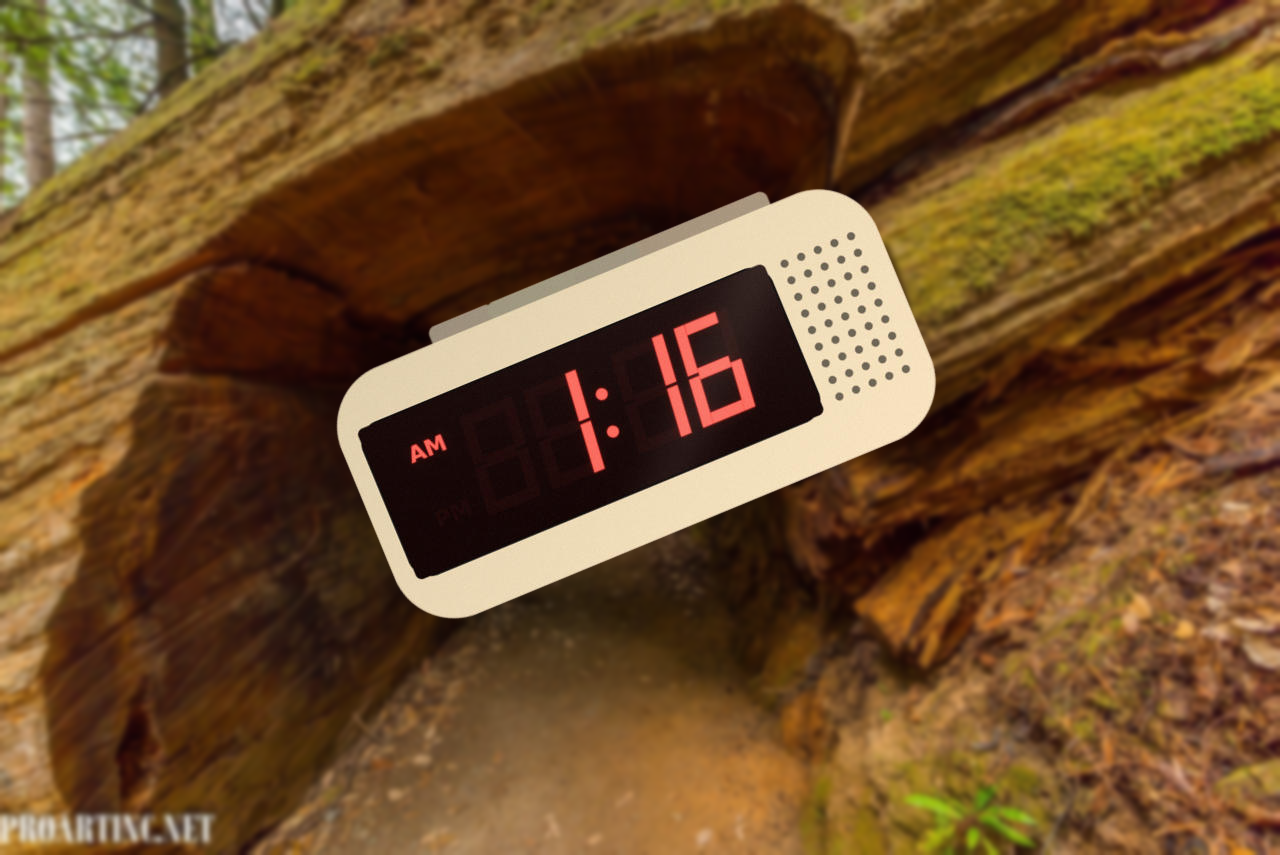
1:16
